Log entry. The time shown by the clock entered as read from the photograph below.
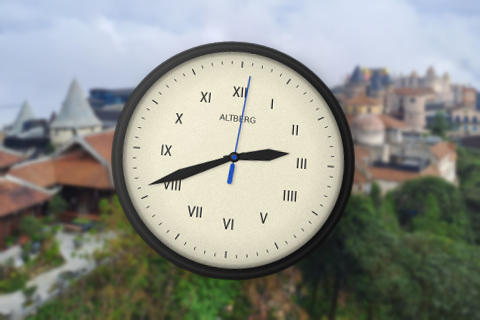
2:41:01
